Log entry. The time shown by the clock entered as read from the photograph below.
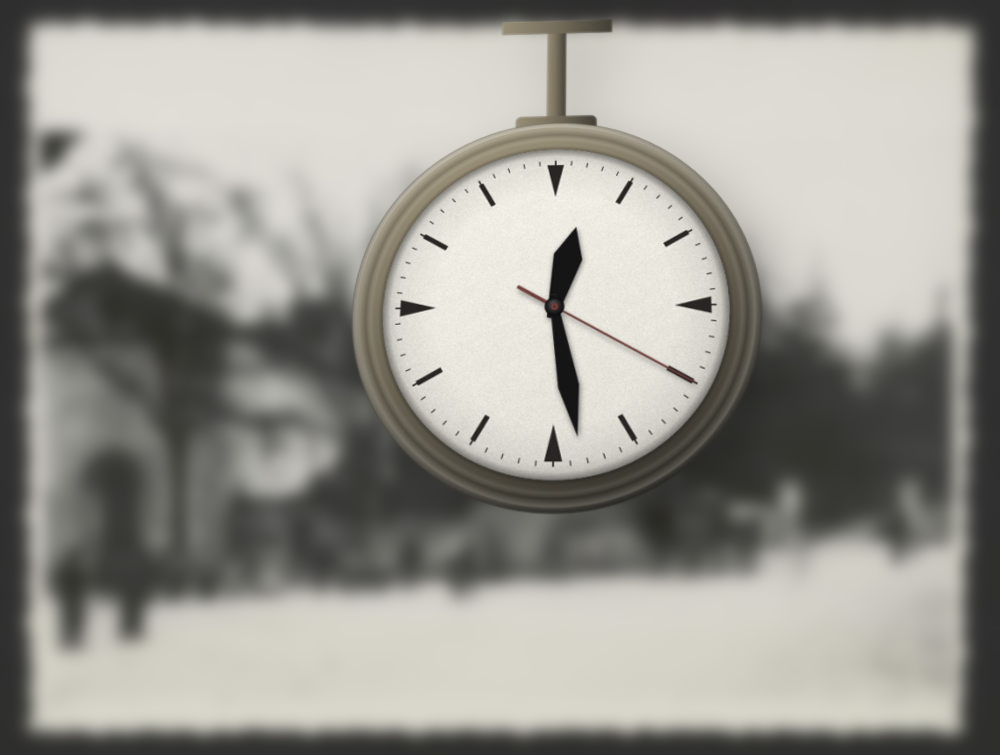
12:28:20
